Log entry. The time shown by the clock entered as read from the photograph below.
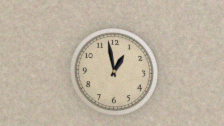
12:58
